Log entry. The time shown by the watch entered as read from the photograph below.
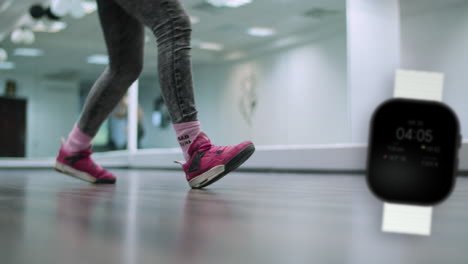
4:05
